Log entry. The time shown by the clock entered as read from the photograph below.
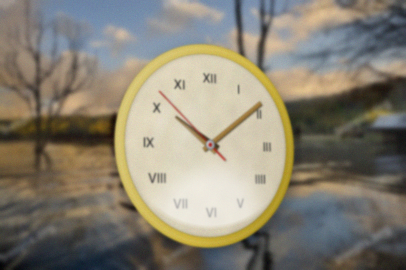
10:08:52
